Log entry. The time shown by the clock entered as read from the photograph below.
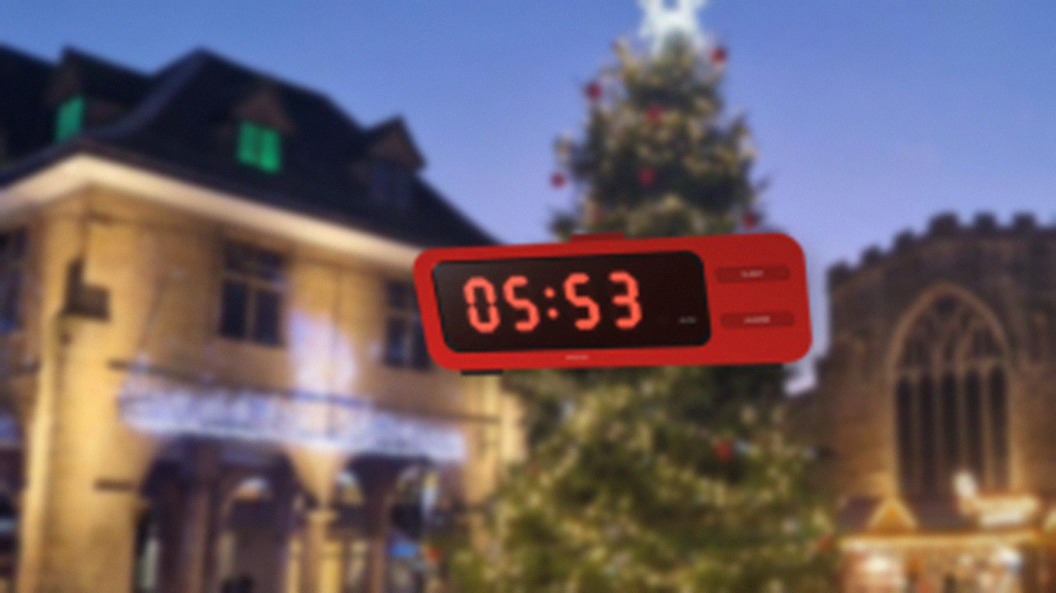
5:53
